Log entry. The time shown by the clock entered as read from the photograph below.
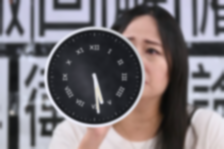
5:29
